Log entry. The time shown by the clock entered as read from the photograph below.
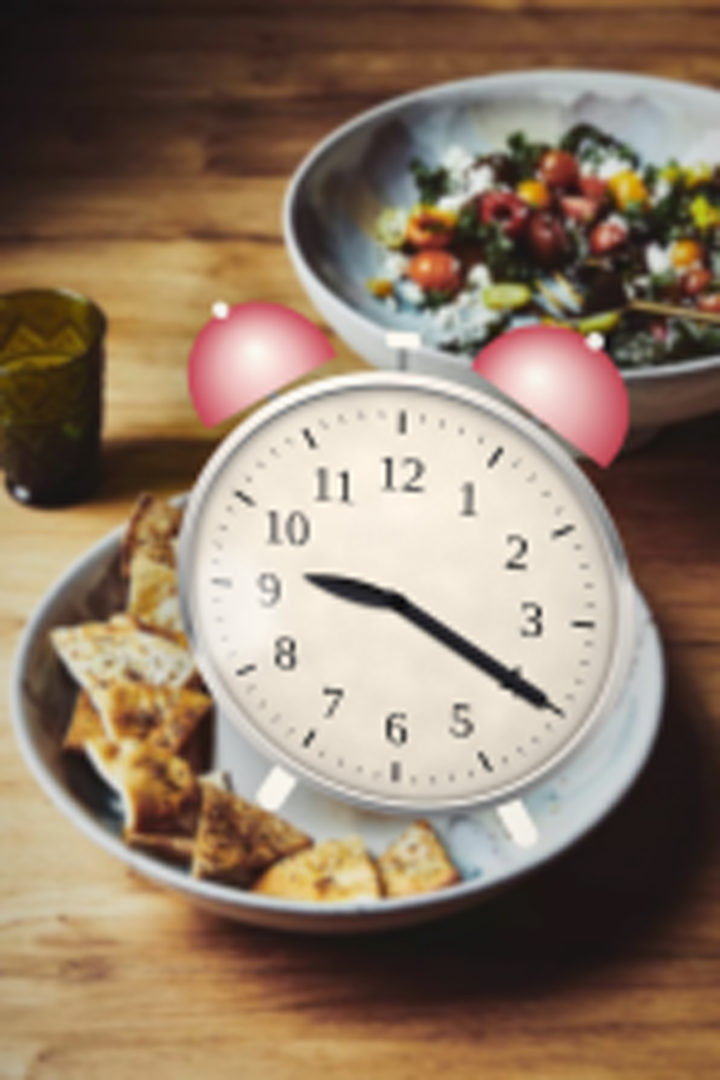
9:20
